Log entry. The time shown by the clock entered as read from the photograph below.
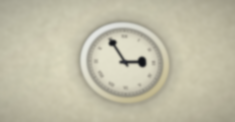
2:55
